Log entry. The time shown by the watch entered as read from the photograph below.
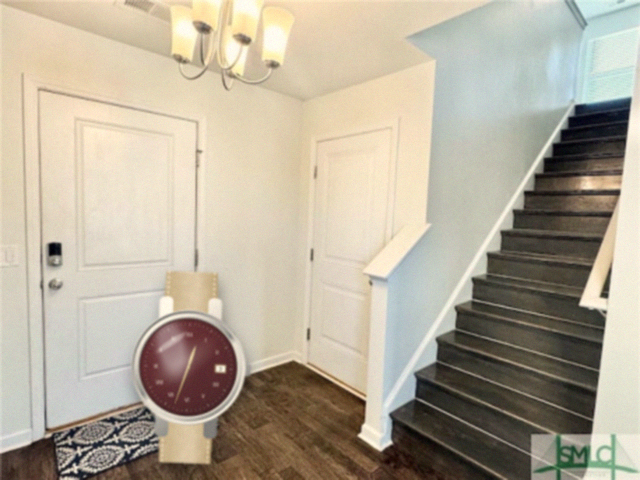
12:33
